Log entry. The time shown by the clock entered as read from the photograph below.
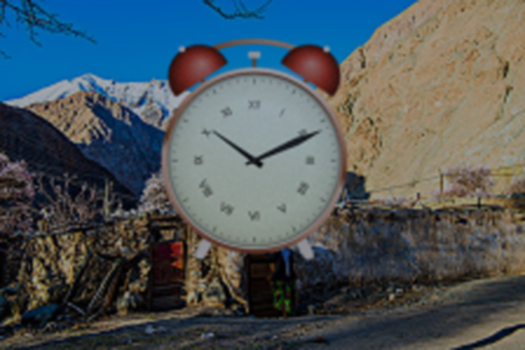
10:11
